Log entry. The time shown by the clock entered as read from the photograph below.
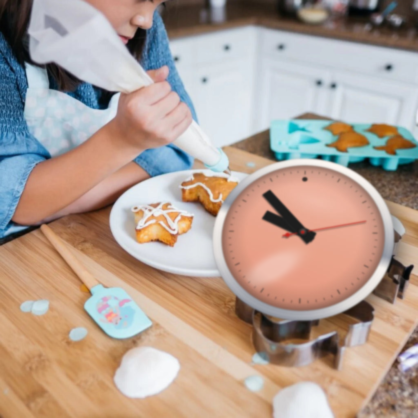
9:53:13
